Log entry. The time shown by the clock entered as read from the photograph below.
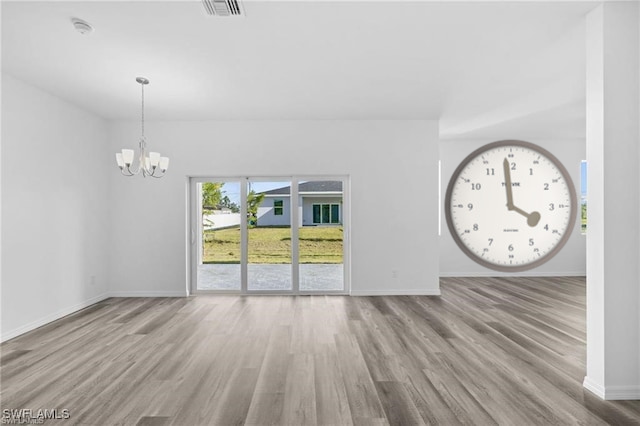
3:59
